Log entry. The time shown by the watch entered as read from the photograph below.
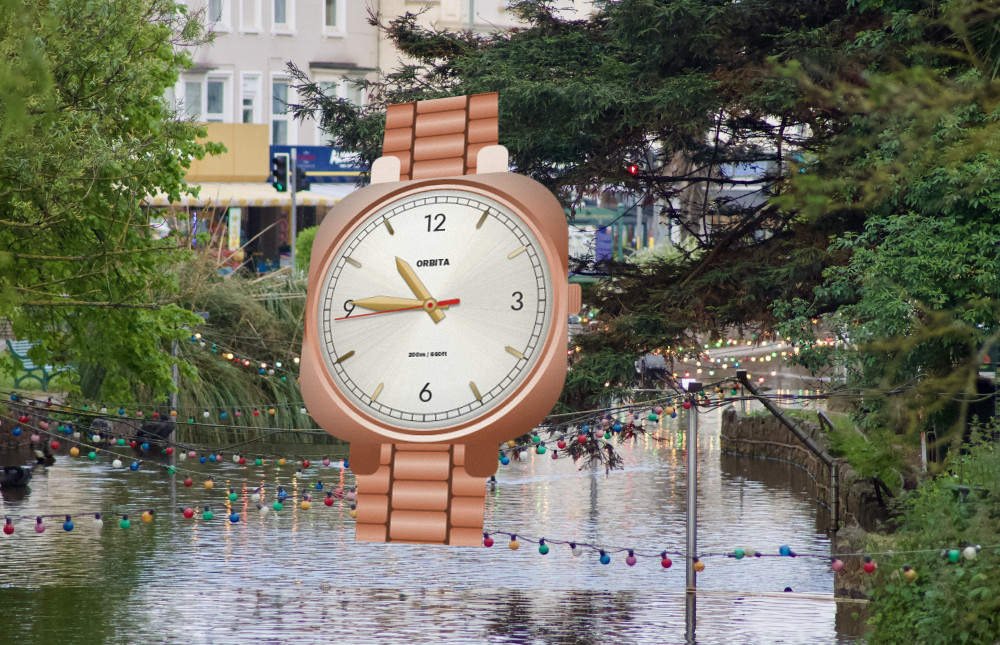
10:45:44
